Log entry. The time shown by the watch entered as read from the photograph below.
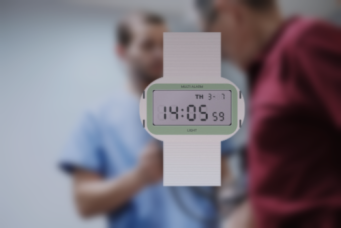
14:05:59
